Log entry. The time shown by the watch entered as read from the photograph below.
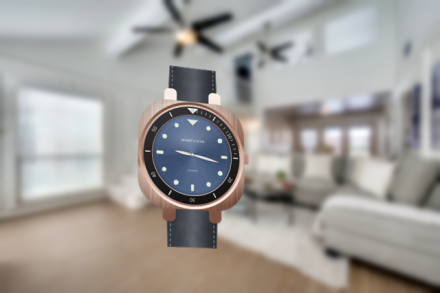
9:17
